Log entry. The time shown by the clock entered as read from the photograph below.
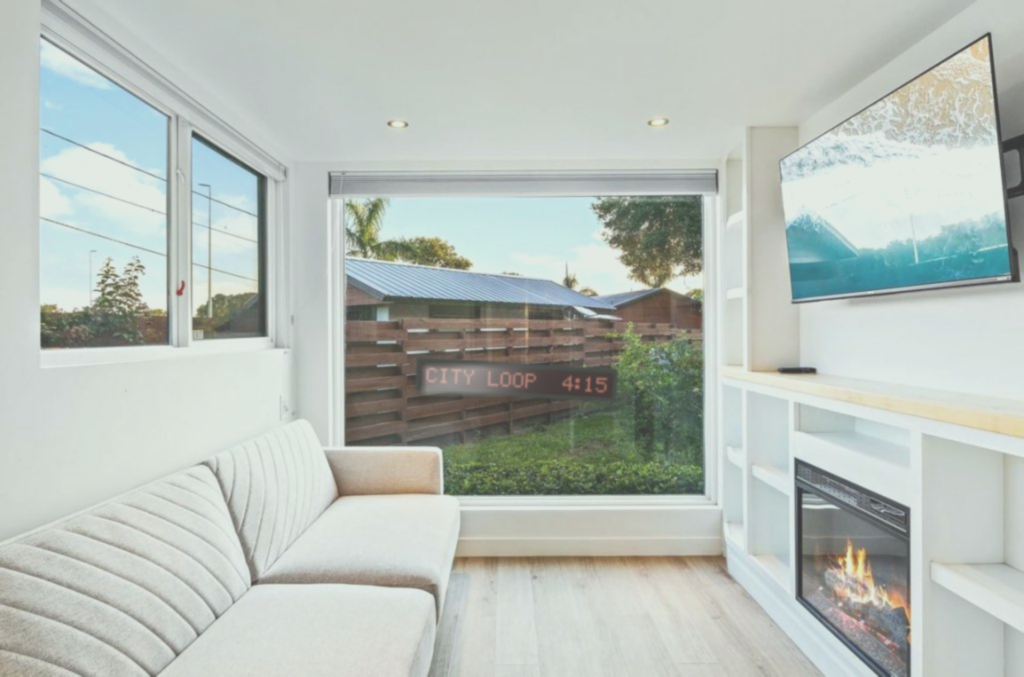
4:15
